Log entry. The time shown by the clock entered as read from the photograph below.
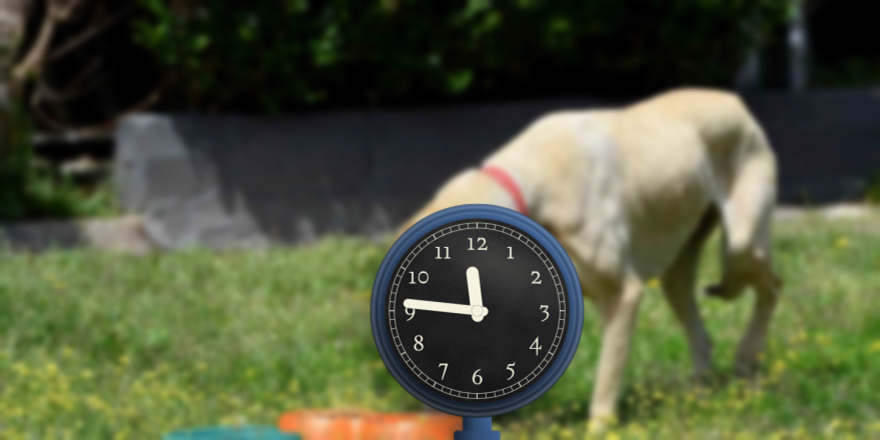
11:46
